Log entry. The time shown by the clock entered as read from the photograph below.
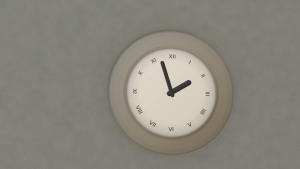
1:57
